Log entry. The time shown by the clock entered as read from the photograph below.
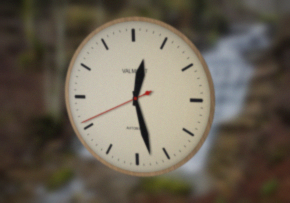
12:27:41
